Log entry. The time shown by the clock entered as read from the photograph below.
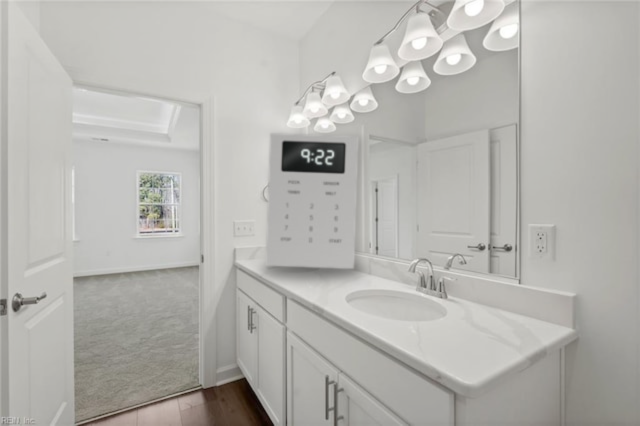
9:22
